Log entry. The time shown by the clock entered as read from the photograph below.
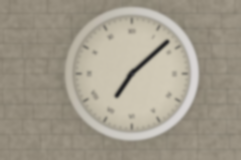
7:08
